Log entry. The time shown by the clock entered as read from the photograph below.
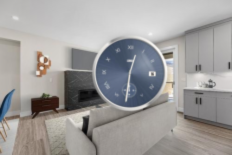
12:31
